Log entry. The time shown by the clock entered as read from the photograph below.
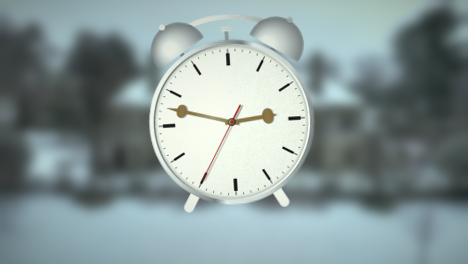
2:47:35
